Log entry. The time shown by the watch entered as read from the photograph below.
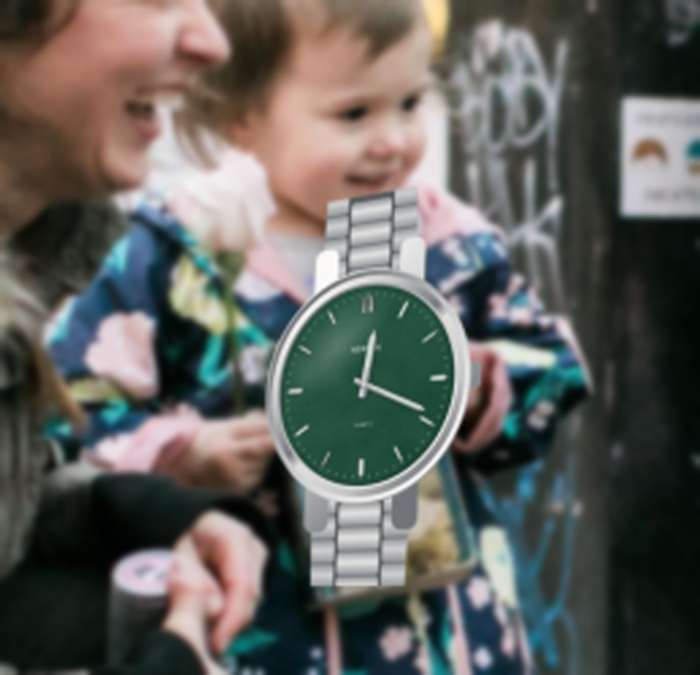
12:19
